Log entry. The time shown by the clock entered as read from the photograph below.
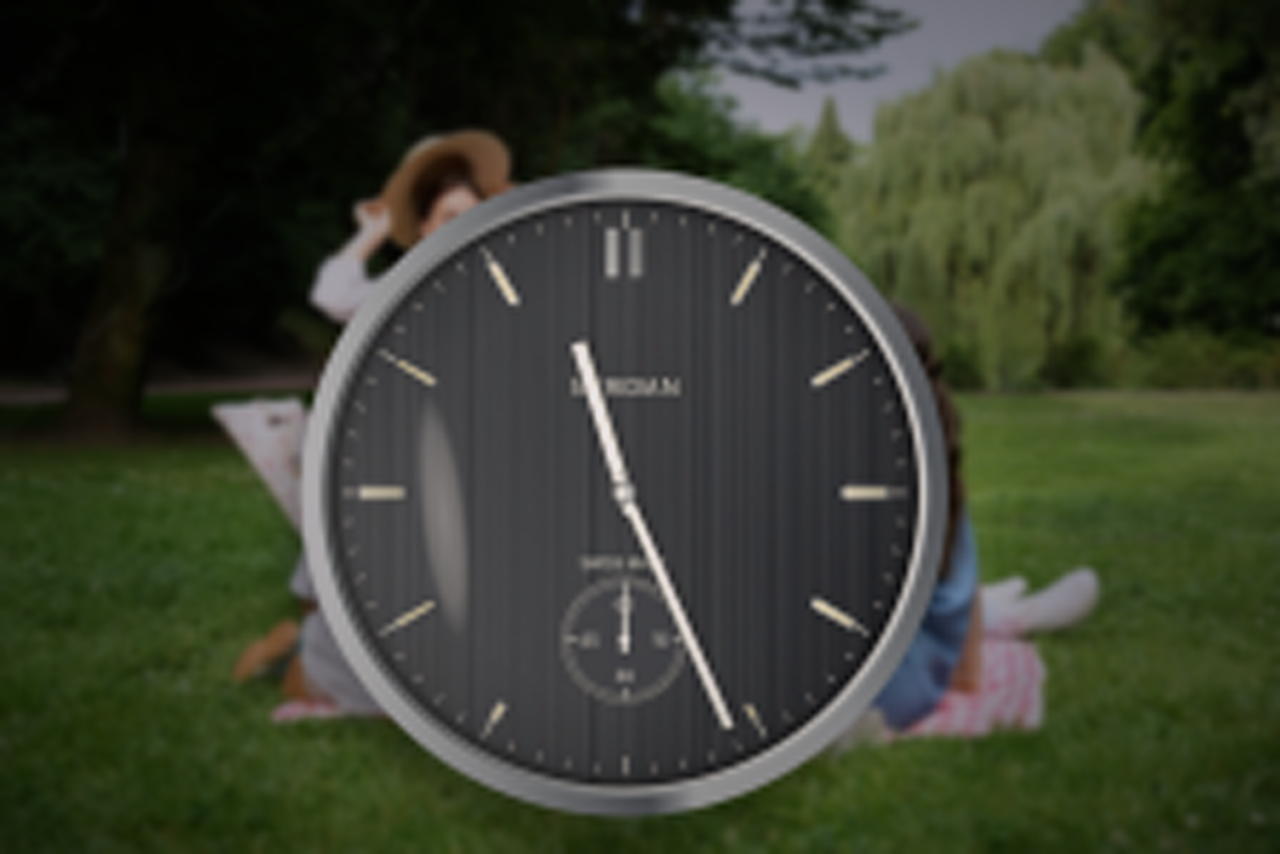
11:26
